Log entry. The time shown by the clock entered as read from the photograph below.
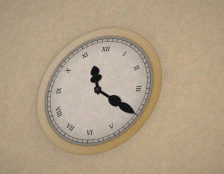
11:20
